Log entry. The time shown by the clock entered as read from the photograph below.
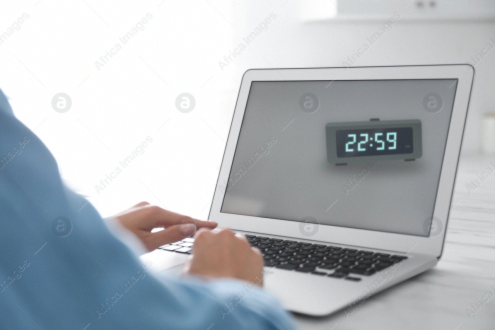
22:59
